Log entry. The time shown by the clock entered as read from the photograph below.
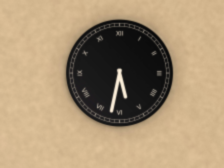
5:32
